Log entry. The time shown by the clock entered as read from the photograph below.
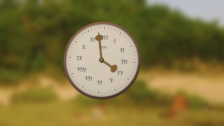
3:58
